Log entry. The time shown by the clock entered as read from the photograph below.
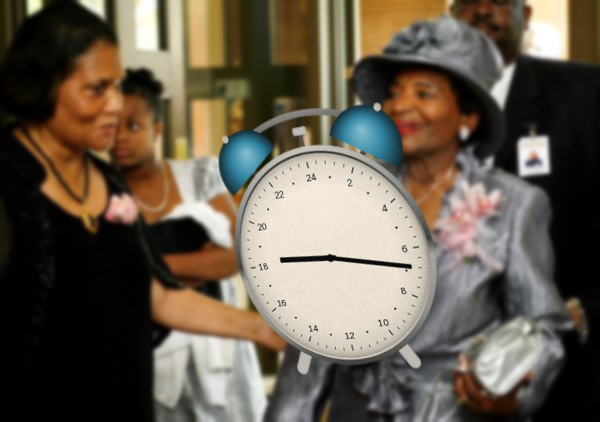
18:17
